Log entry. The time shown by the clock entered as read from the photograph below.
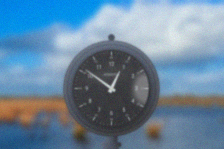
12:51
